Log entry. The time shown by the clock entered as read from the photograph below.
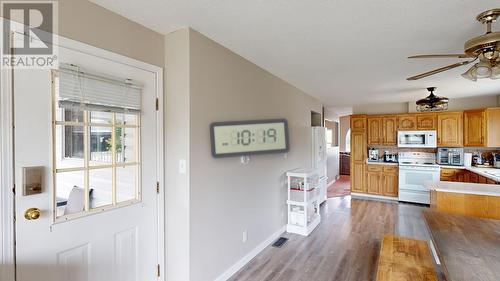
10:19
